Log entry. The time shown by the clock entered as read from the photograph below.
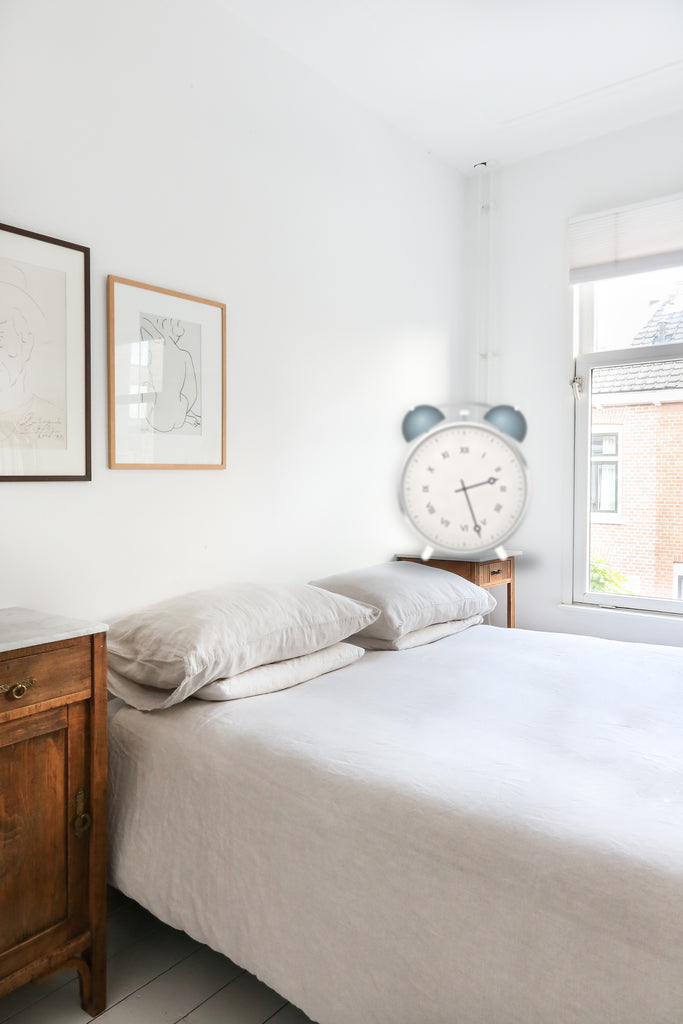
2:27
